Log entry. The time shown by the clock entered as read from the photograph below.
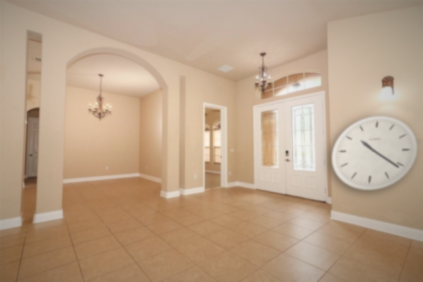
10:21
